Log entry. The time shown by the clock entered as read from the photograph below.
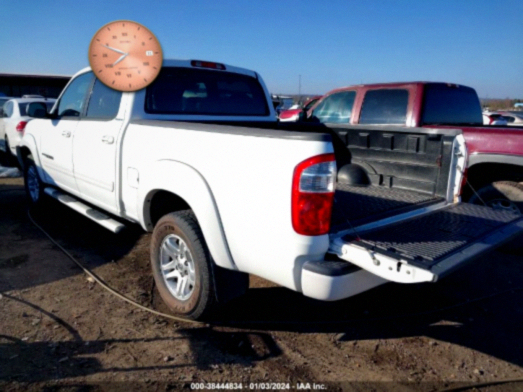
7:49
